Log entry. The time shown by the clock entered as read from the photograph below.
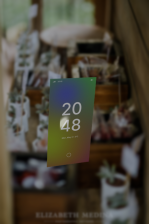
20:48
